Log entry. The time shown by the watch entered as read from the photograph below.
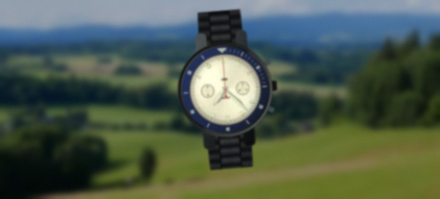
7:23
